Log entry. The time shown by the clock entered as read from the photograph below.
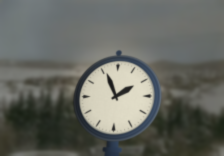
1:56
